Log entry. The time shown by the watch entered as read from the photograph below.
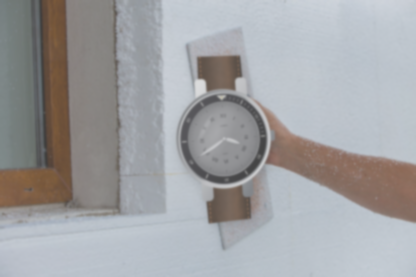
3:40
